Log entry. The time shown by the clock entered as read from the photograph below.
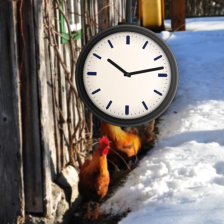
10:13
